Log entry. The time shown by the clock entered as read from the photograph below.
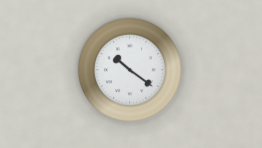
10:21
